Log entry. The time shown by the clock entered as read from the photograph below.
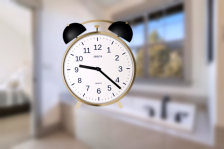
9:22
